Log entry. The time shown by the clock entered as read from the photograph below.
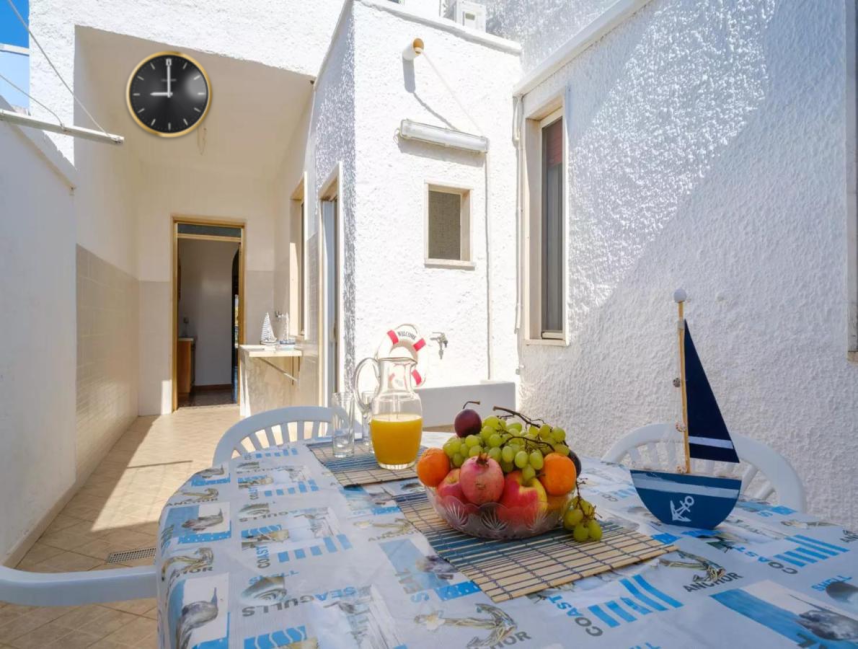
9:00
